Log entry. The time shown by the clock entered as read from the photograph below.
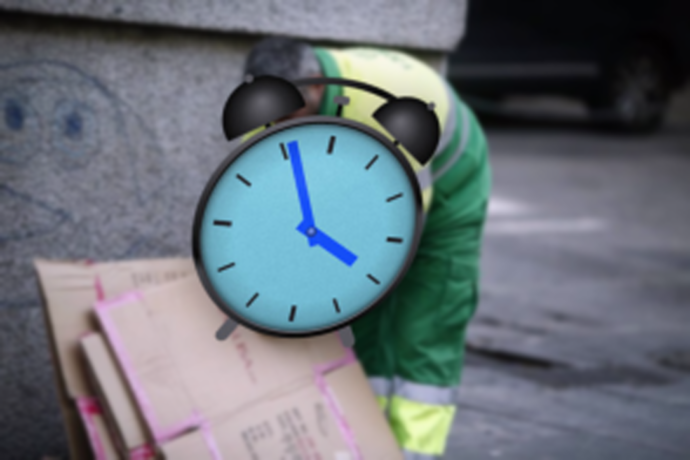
3:56
